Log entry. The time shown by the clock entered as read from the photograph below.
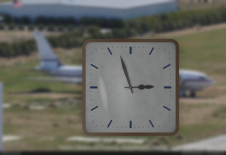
2:57
